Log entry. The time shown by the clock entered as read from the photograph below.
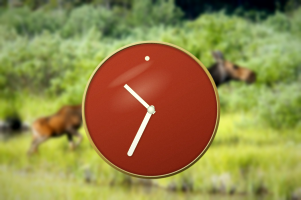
10:35
